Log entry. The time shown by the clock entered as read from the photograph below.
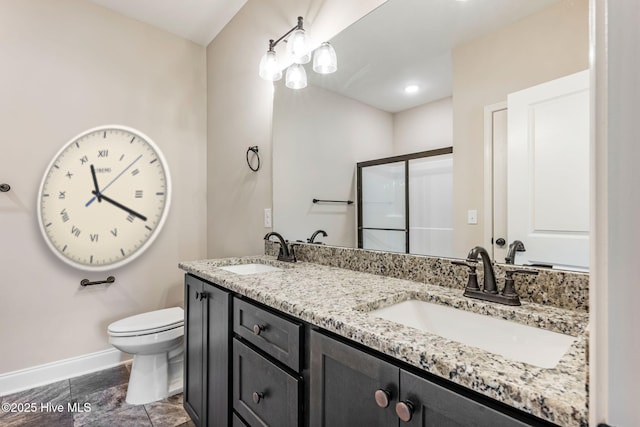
11:19:08
